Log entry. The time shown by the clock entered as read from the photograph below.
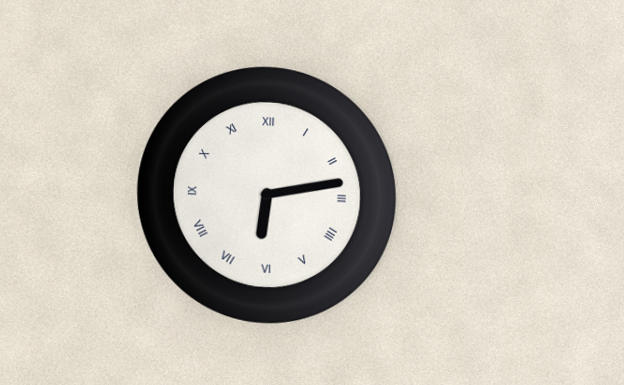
6:13
